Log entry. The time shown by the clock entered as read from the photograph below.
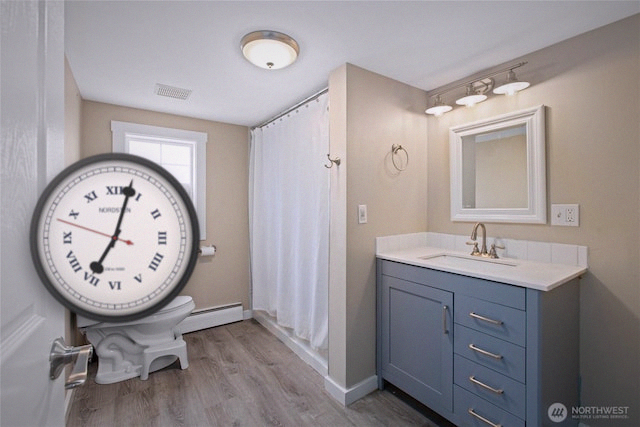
7:02:48
